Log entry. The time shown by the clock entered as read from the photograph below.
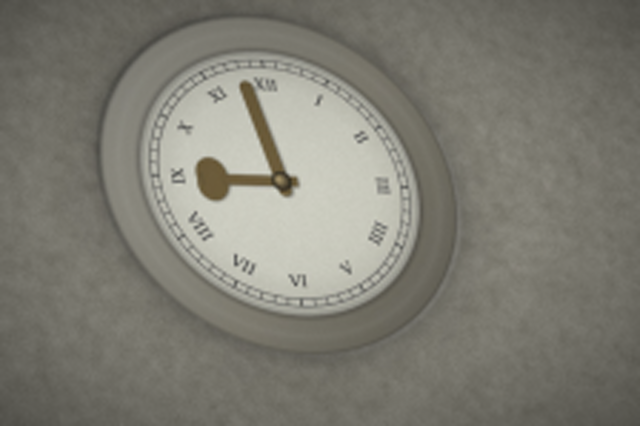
8:58
